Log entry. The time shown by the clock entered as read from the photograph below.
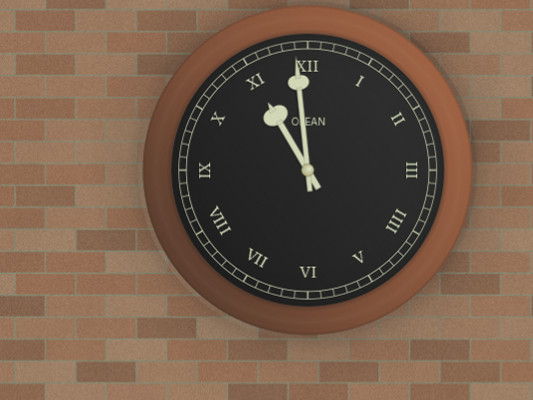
10:59
